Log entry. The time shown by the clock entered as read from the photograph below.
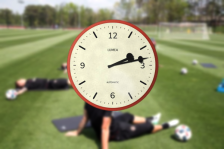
2:13
